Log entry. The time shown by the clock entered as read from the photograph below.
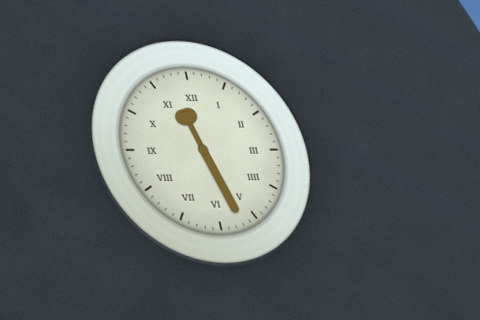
11:27
